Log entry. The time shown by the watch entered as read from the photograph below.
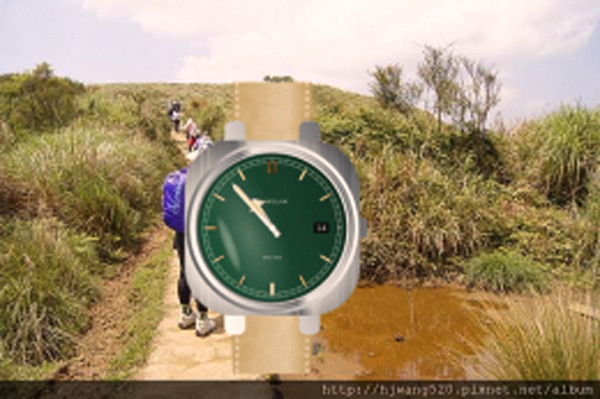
10:53
